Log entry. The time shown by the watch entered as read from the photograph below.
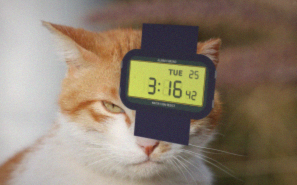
3:16
